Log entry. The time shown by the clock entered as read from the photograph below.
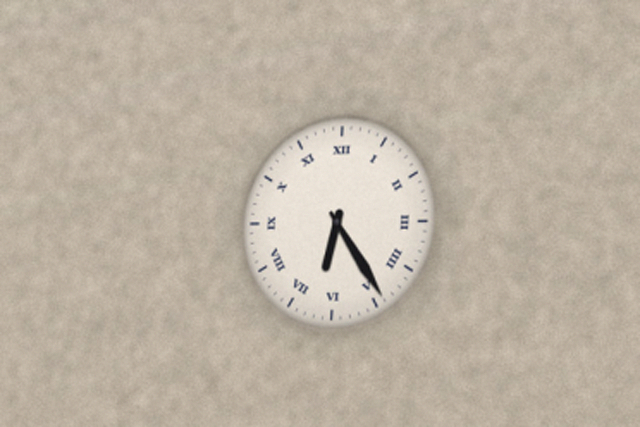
6:24
